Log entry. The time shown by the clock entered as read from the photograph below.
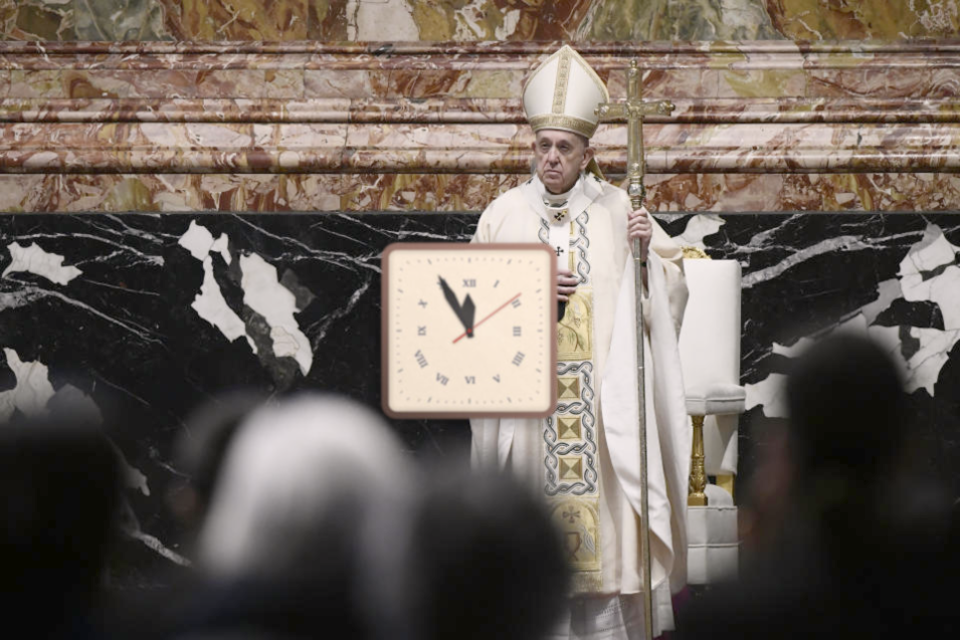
11:55:09
